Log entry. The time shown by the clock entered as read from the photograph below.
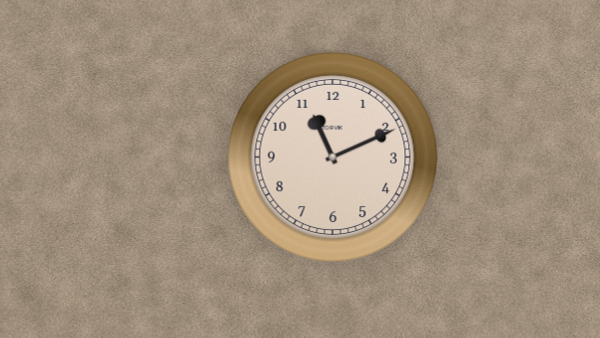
11:11
